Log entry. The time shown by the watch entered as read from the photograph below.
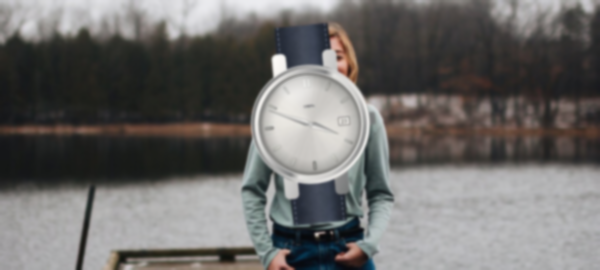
3:49
